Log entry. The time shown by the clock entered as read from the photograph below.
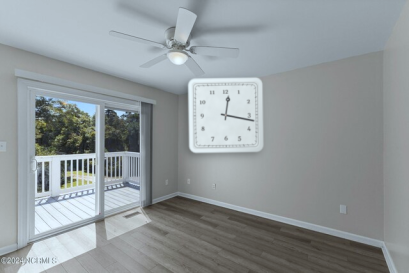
12:17
